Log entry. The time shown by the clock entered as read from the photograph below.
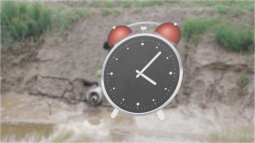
4:07
